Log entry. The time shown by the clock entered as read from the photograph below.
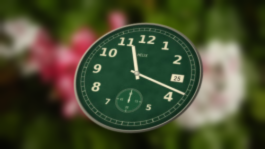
11:18
